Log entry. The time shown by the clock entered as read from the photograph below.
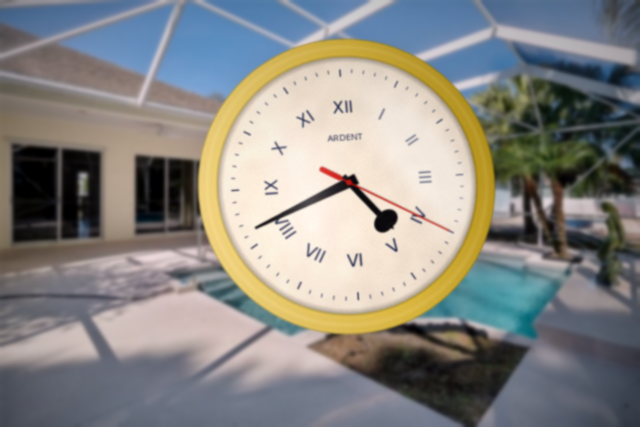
4:41:20
